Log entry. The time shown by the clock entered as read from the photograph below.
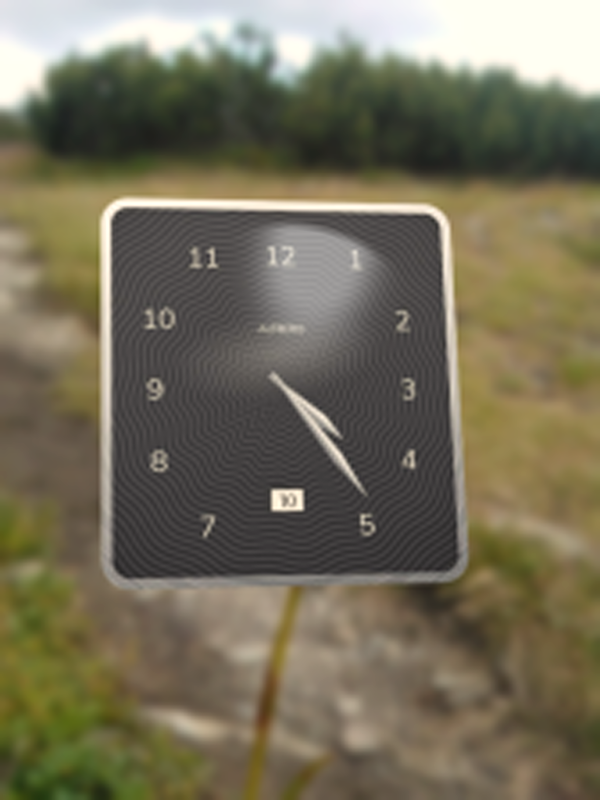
4:24
